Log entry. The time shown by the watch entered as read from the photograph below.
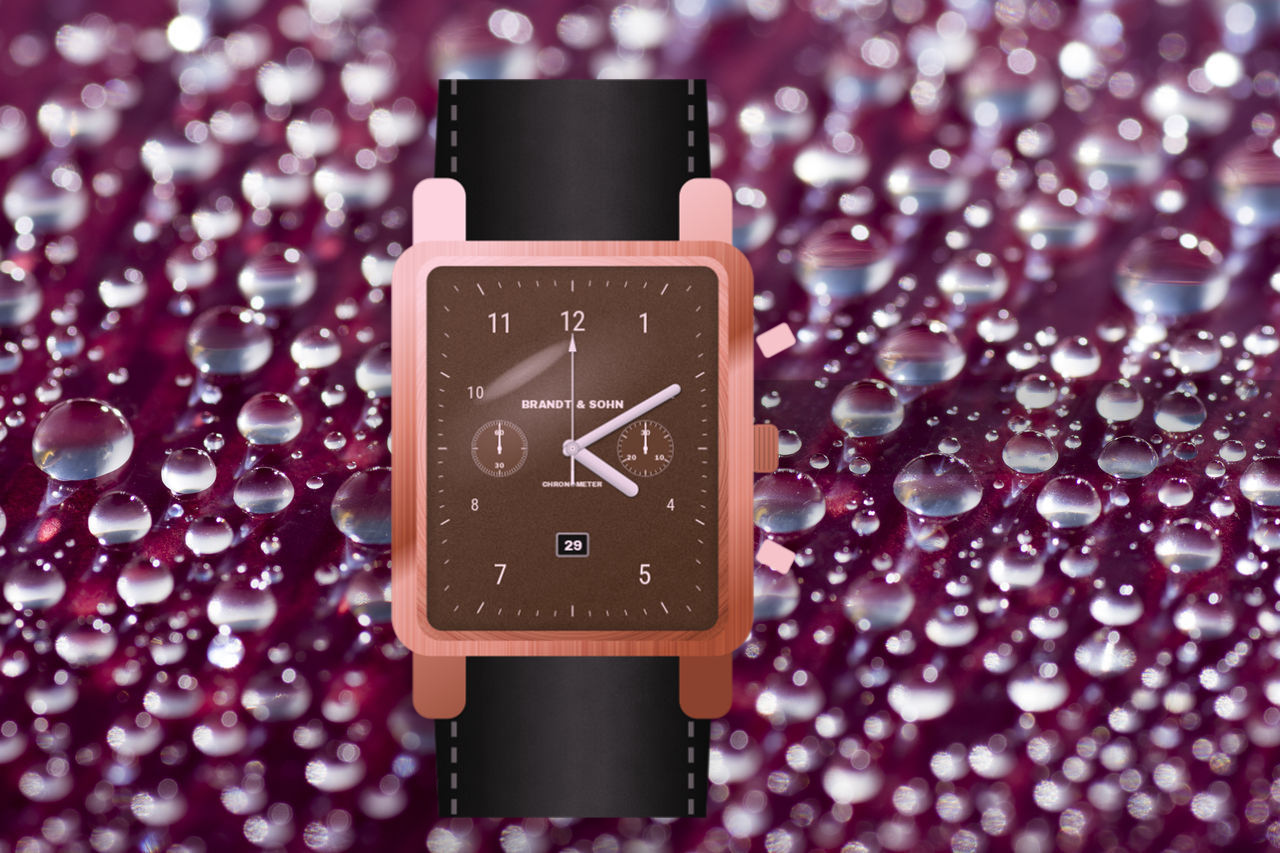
4:10
